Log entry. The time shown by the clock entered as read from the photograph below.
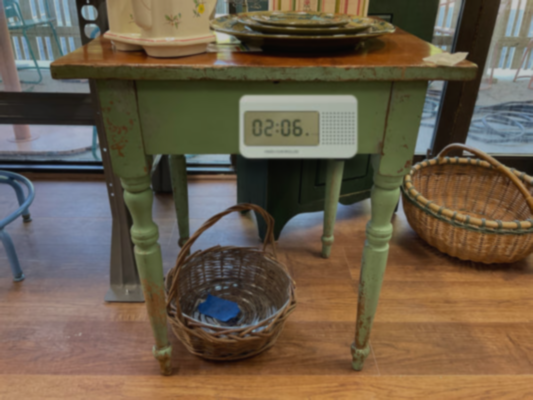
2:06
